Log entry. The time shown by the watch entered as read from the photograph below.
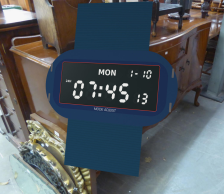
7:45:13
